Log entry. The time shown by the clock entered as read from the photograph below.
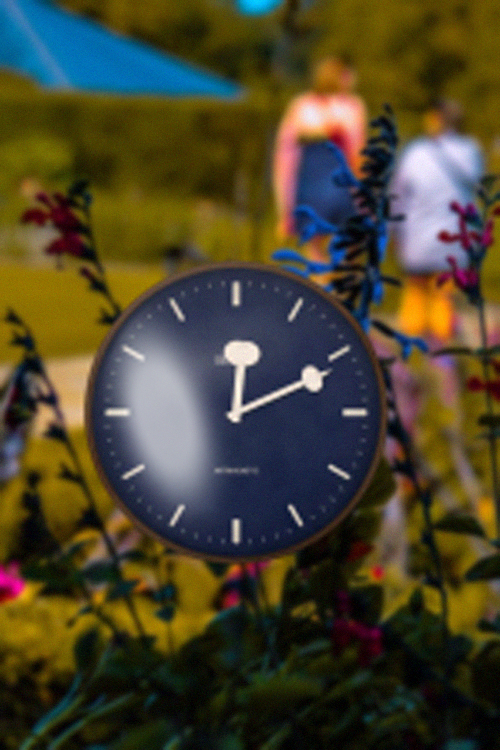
12:11
